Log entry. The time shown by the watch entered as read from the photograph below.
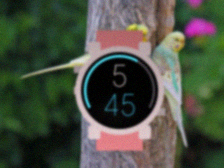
5:45
